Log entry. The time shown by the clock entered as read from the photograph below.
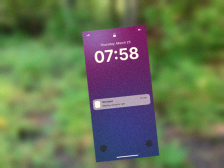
7:58
